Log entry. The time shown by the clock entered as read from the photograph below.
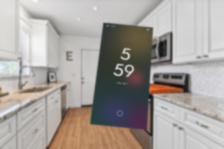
5:59
